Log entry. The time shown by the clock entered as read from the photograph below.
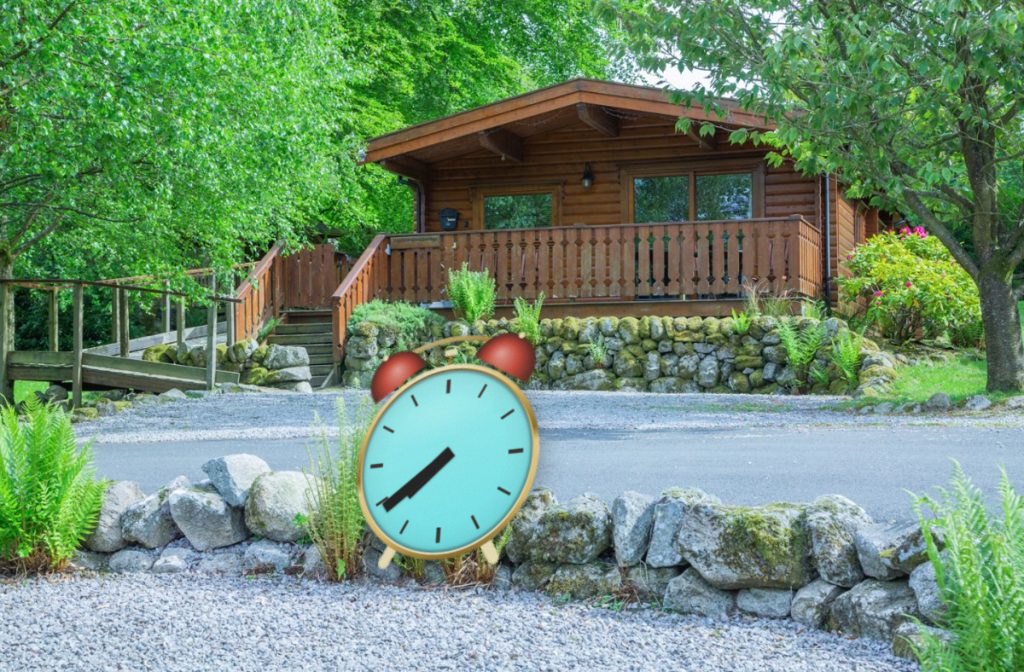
7:39
